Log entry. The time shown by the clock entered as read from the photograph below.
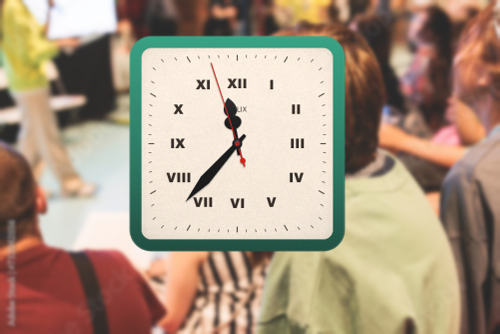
11:36:57
